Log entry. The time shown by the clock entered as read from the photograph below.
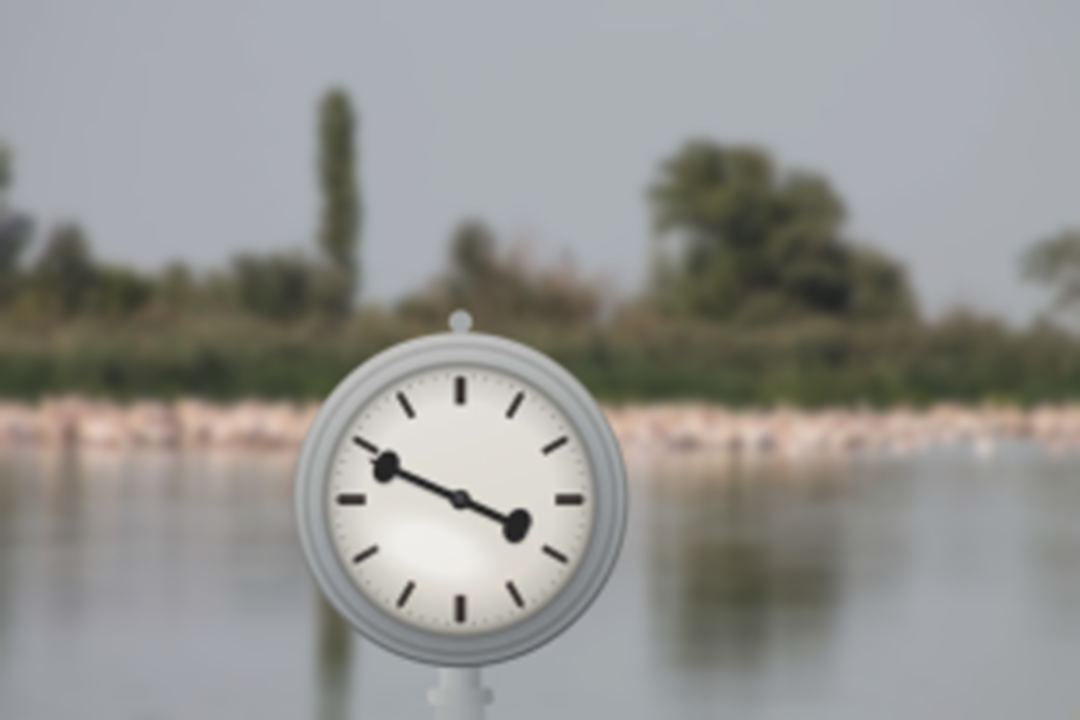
3:49
